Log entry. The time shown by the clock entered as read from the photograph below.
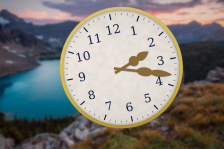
2:18
